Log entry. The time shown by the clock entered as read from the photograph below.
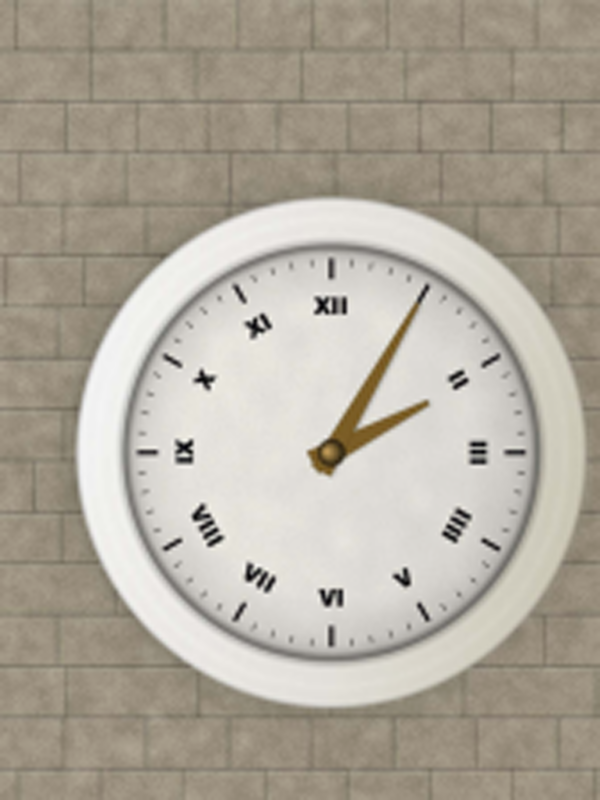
2:05
